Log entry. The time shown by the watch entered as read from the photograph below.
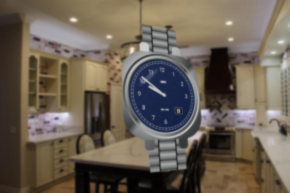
9:51
